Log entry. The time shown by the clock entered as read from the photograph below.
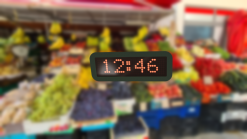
12:46
